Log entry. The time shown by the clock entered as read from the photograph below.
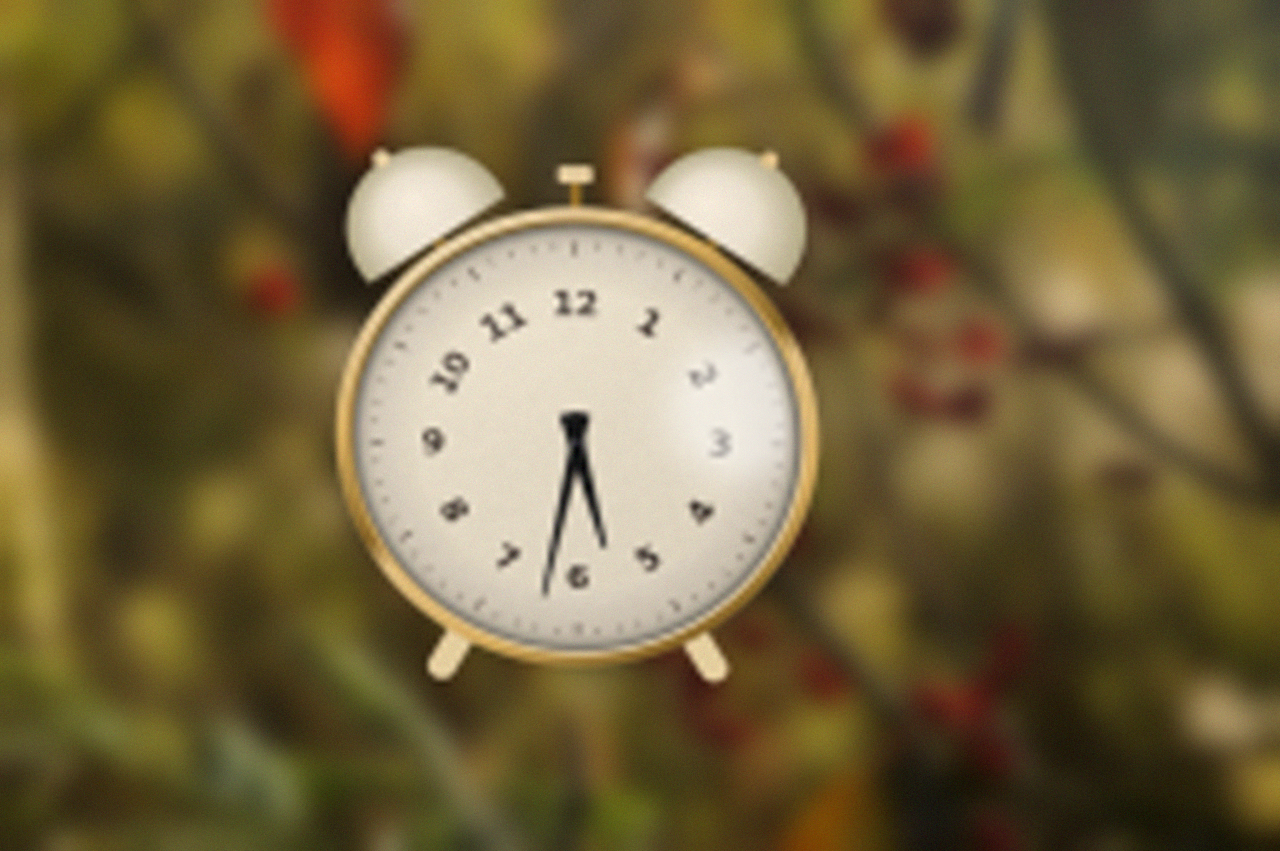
5:32
